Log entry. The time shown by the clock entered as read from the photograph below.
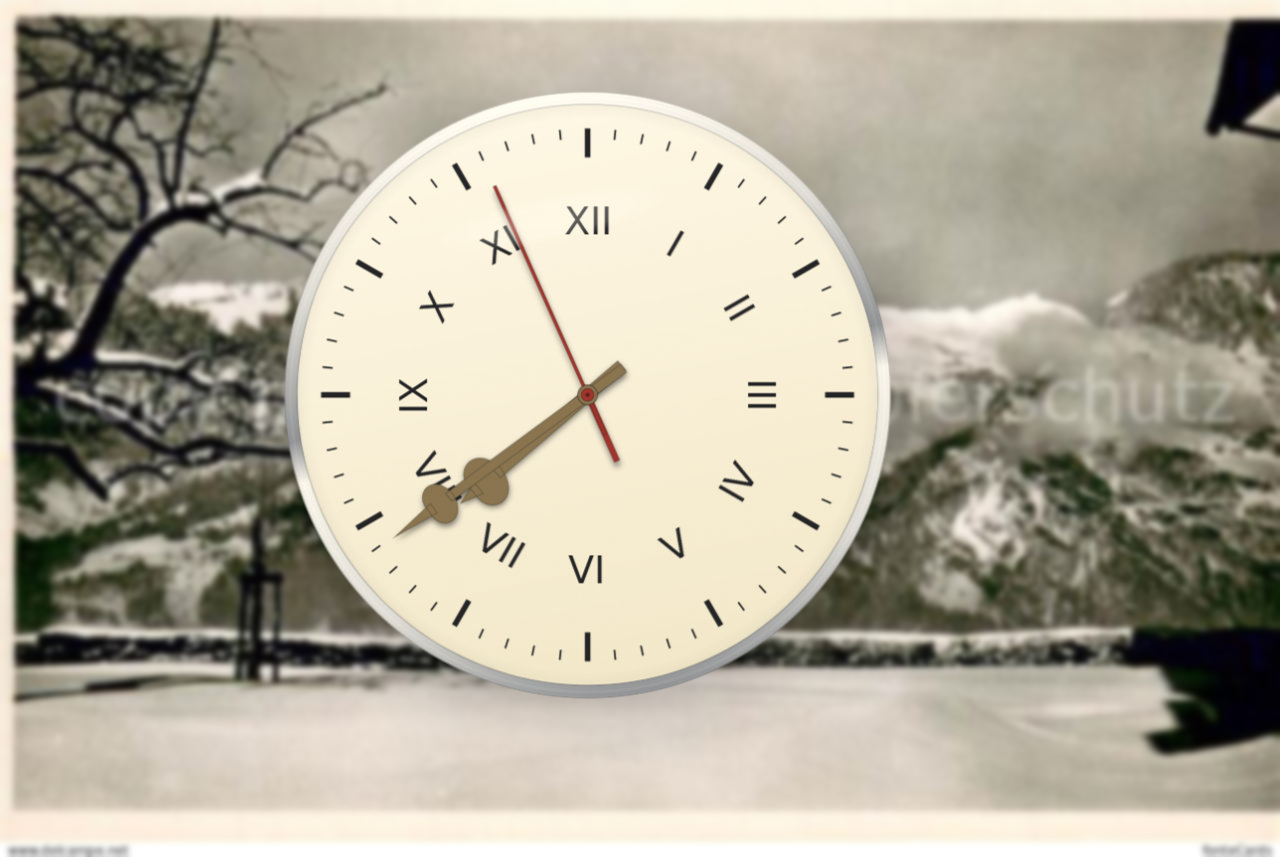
7:38:56
